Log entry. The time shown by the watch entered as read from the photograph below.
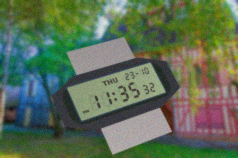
11:35:32
